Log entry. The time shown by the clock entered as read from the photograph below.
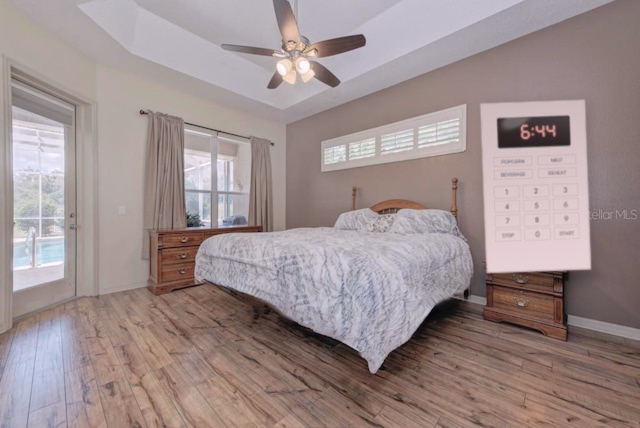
6:44
